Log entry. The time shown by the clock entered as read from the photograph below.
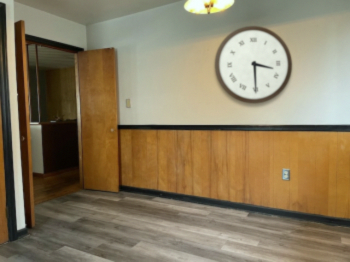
3:30
